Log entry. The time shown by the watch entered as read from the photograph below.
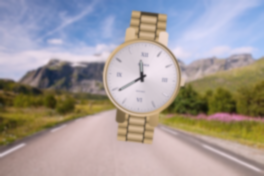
11:39
